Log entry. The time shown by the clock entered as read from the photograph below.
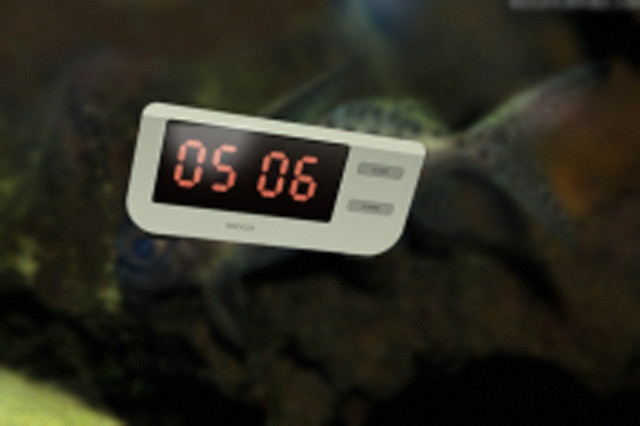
5:06
